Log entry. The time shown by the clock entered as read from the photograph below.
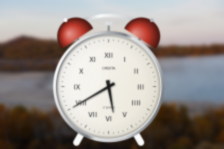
5:40
